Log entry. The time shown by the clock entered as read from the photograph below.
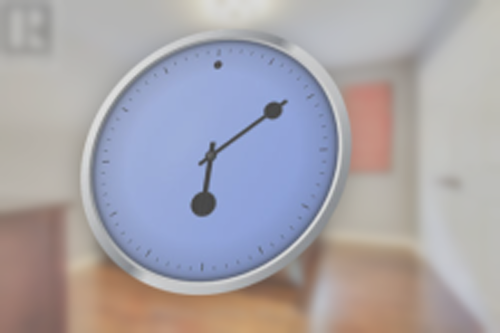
6:09
